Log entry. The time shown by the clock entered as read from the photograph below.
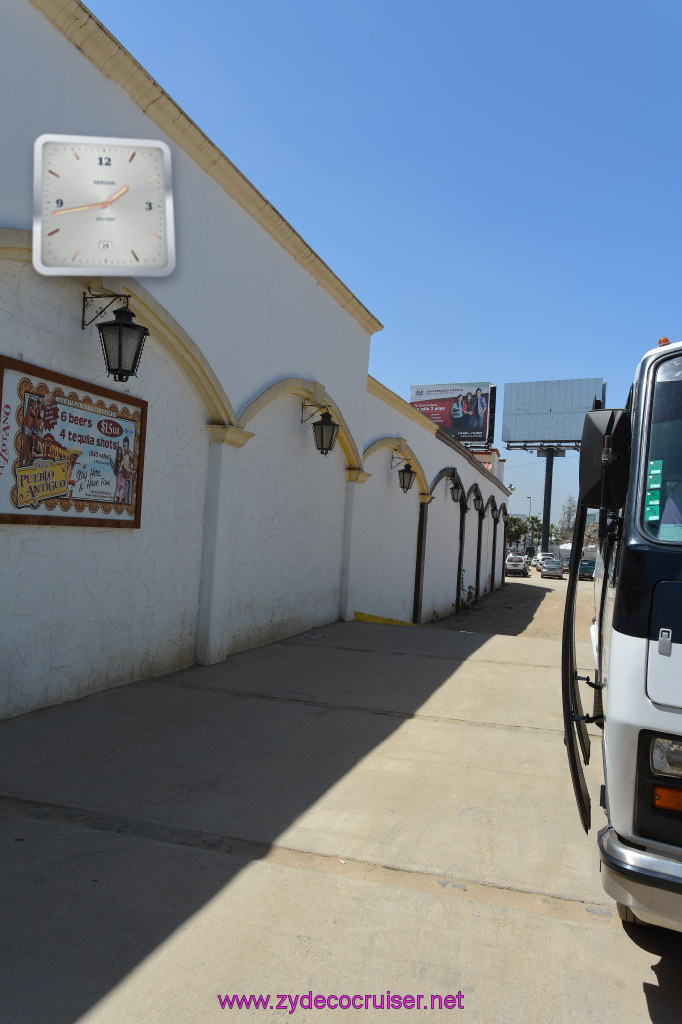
1:43
